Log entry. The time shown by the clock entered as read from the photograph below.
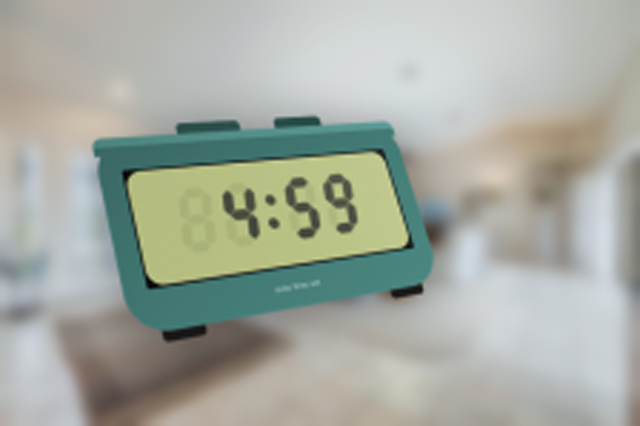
4:59
